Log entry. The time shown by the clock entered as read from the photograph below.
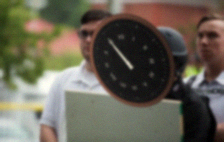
10:55
